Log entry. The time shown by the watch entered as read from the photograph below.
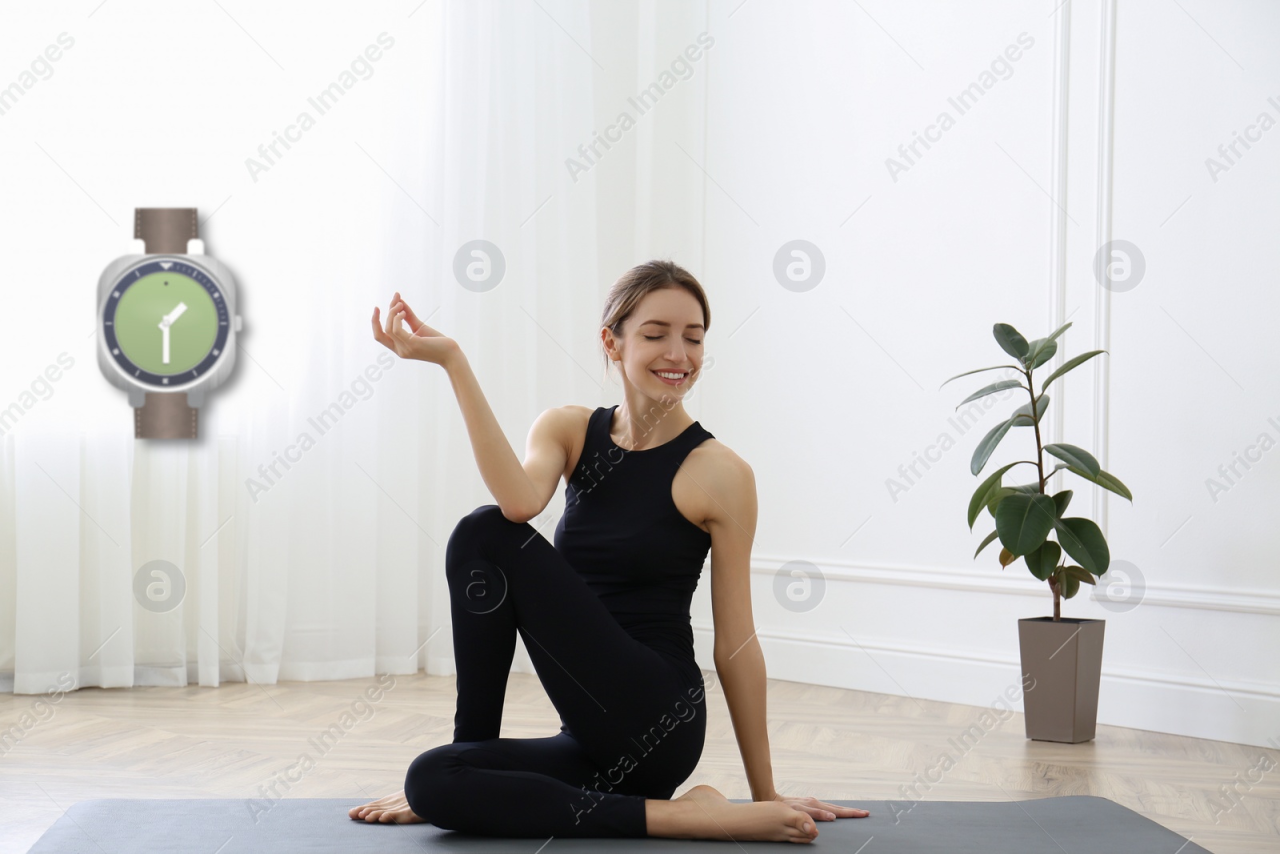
1:30
